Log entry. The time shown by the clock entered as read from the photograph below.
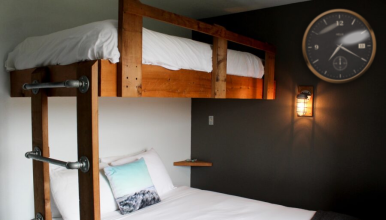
7:20
